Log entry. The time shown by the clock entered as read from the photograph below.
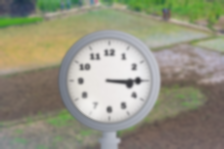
3:15
